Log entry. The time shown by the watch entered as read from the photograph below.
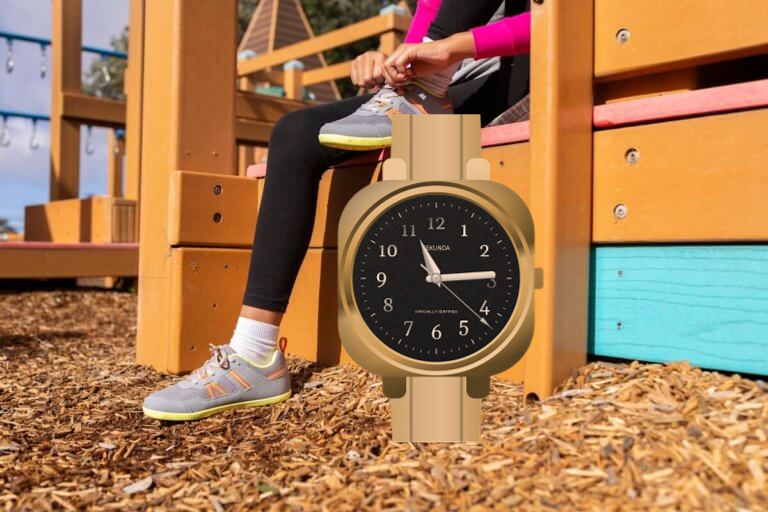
11:14:22
